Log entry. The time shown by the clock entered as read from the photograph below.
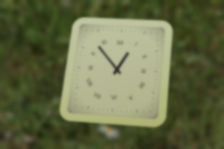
12:53
